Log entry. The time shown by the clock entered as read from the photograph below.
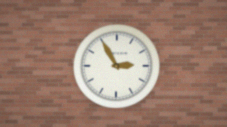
2:55
